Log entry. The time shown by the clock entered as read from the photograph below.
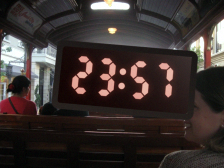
23:57
